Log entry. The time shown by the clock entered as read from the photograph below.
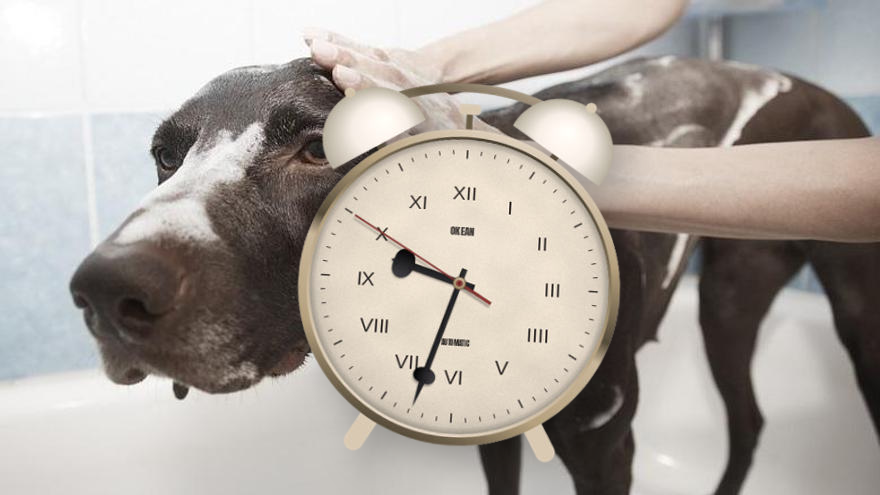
9:32:50
